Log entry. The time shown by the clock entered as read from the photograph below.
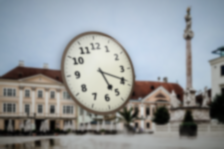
5:19
